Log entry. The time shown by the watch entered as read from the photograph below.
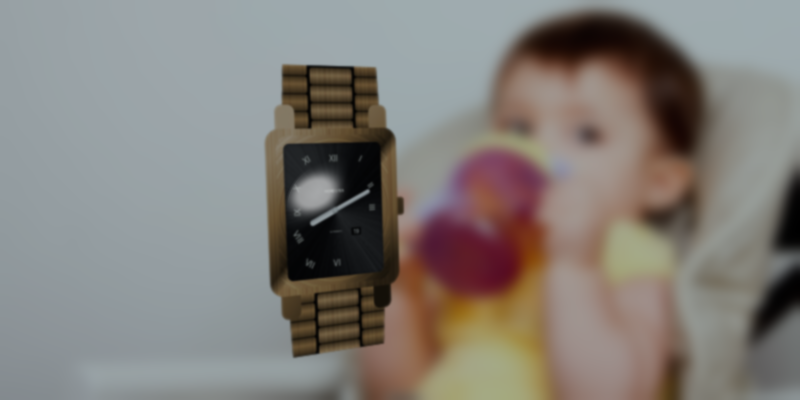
8:11
